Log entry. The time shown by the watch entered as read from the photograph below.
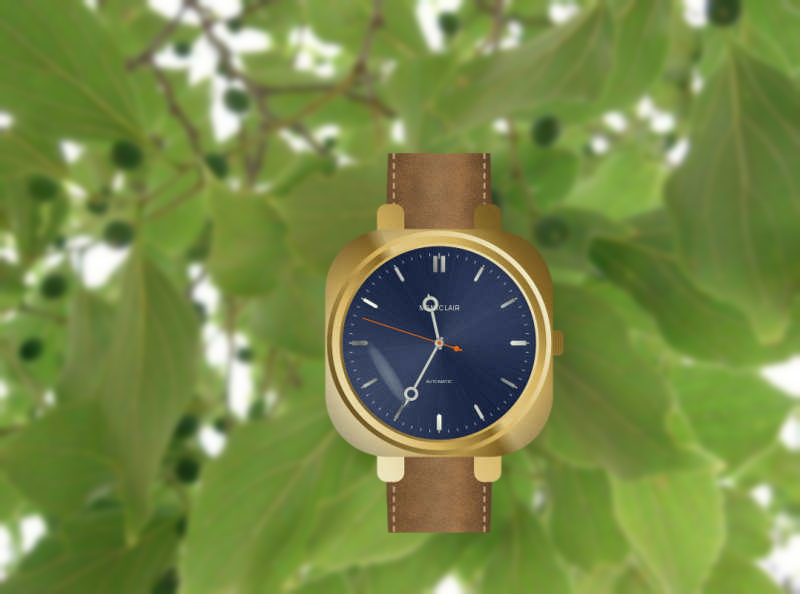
11:34:48
